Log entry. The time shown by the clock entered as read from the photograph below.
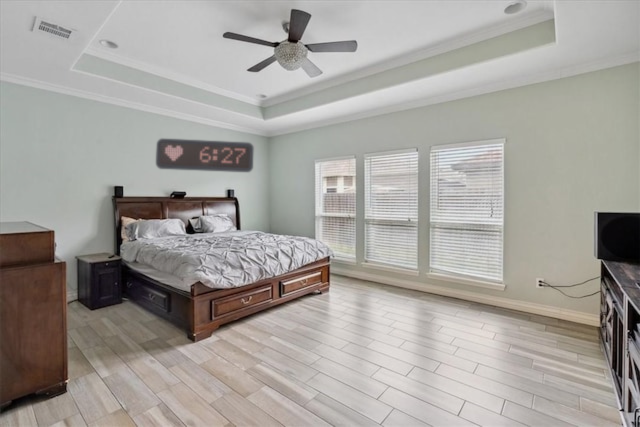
6:27
